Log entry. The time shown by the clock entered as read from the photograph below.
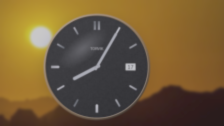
8:05
